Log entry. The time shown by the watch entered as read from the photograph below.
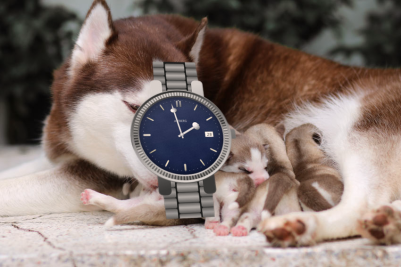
1:58
